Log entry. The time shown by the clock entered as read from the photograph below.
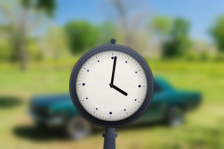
4:01
